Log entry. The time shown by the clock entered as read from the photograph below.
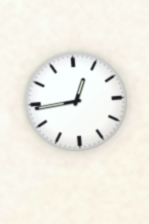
12:44
